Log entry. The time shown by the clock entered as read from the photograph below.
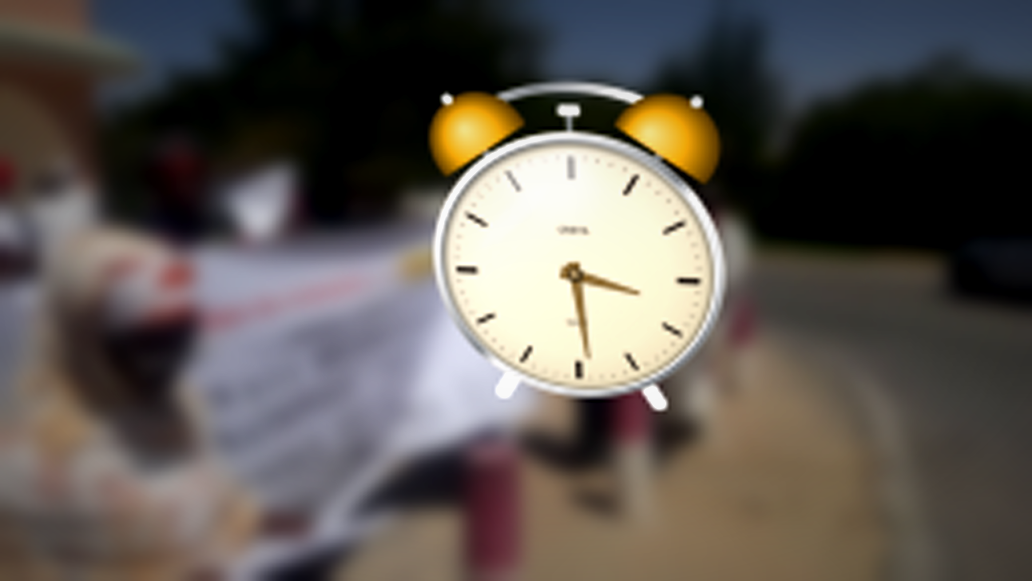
3:29
